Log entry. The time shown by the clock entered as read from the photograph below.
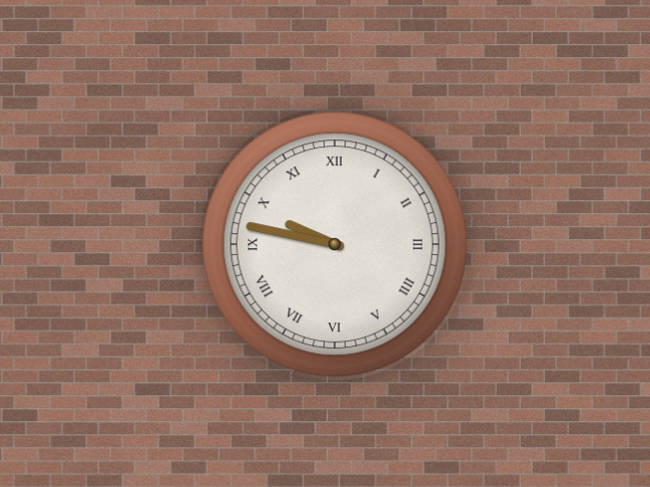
9:47
